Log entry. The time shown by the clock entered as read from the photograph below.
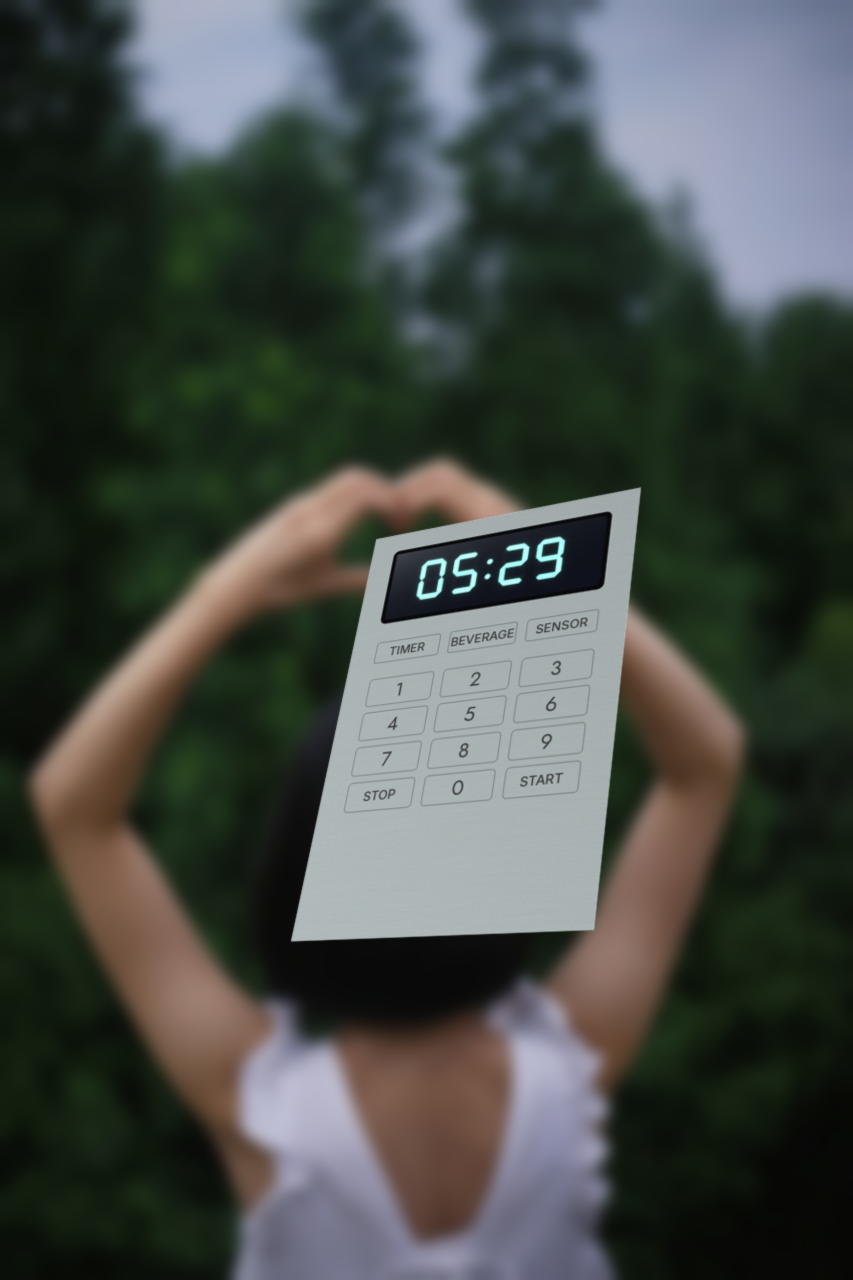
5:29
